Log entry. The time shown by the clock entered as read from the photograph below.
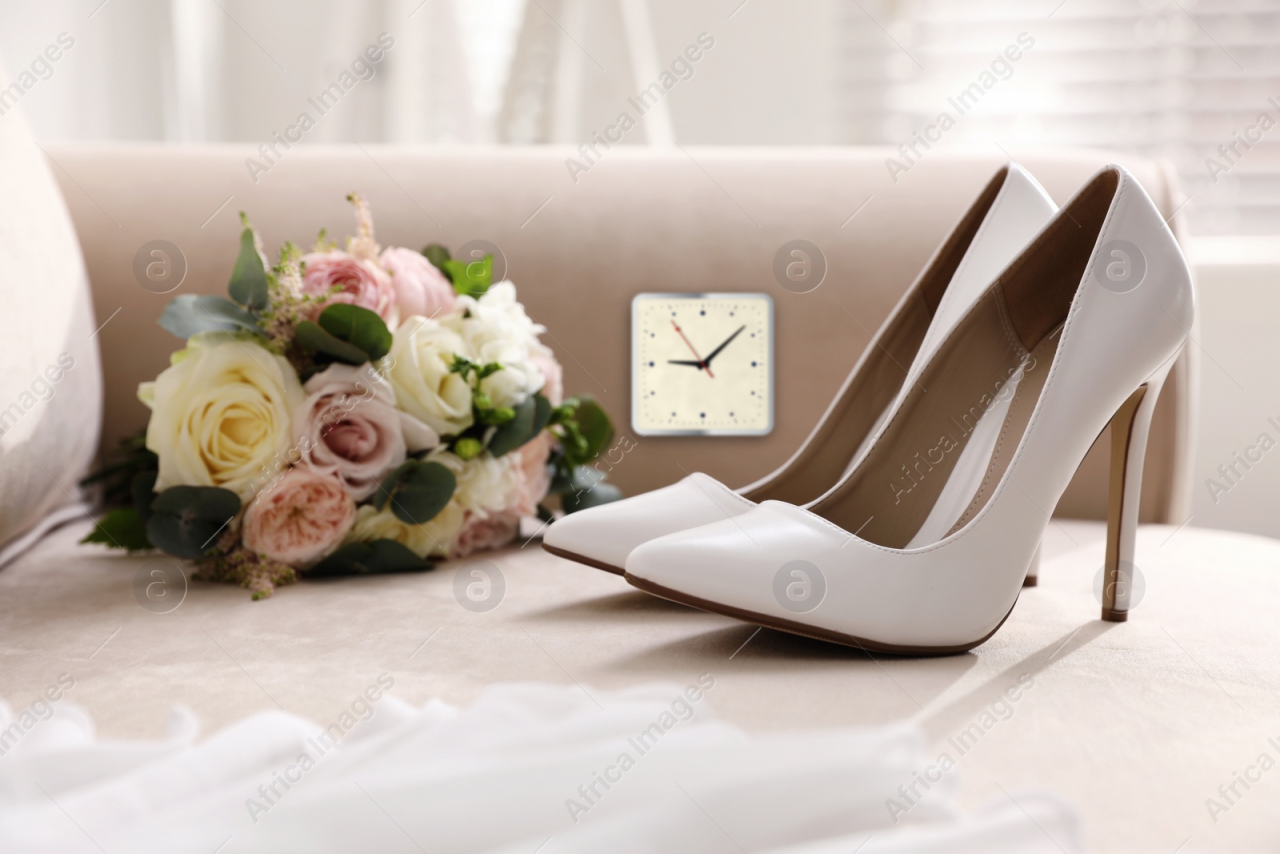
9:07:54
